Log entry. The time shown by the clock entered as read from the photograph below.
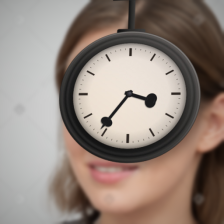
3:36
